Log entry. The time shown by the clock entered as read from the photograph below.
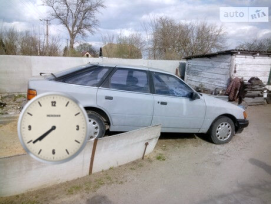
7:39
